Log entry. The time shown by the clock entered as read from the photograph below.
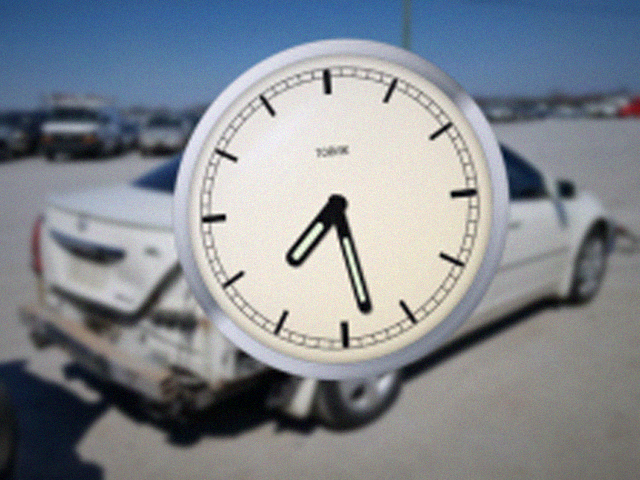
7:28
